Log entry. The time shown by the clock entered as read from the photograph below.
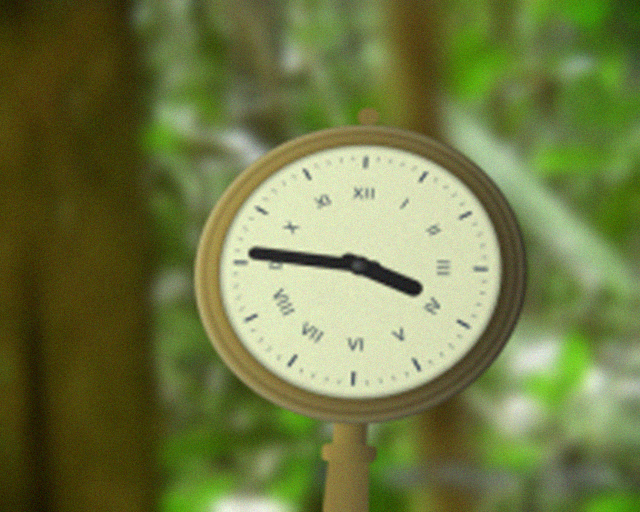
3:46
